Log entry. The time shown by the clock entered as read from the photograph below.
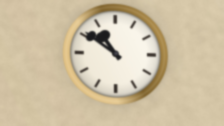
10:51
